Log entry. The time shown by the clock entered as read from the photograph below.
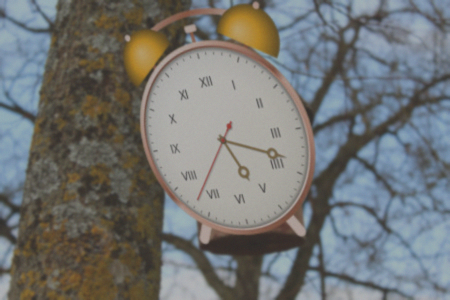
5:18:37
